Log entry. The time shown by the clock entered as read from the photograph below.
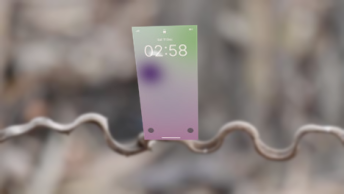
2:58
